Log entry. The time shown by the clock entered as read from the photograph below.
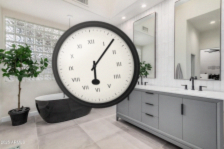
6:07
